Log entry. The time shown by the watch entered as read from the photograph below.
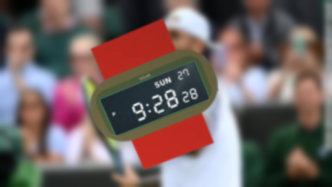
9:28:28
